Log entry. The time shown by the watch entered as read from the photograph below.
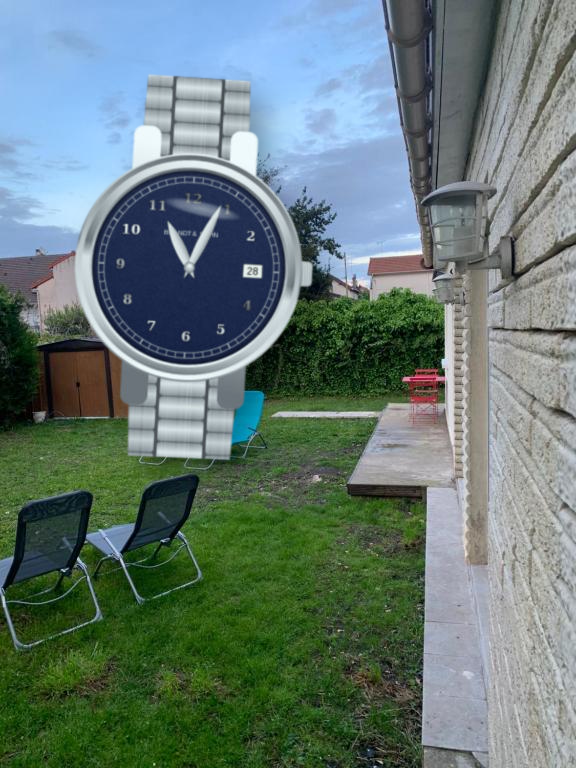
11:04
